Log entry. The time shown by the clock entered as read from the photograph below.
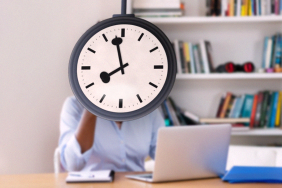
7:58
